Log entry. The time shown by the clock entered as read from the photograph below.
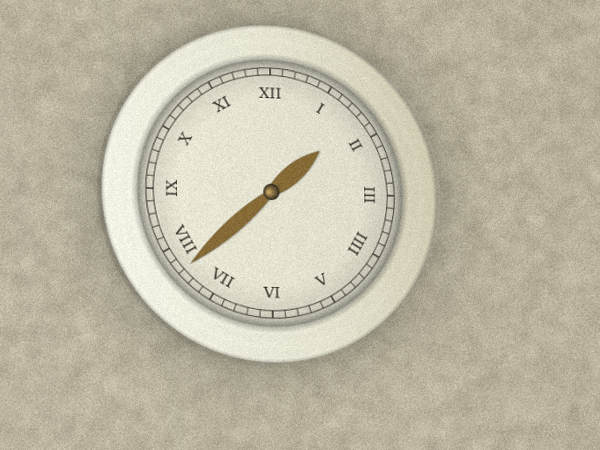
1:38
